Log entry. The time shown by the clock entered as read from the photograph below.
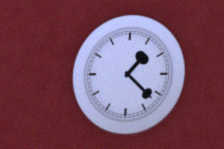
1:22
